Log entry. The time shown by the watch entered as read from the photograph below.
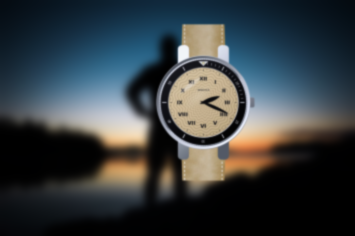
2:19
